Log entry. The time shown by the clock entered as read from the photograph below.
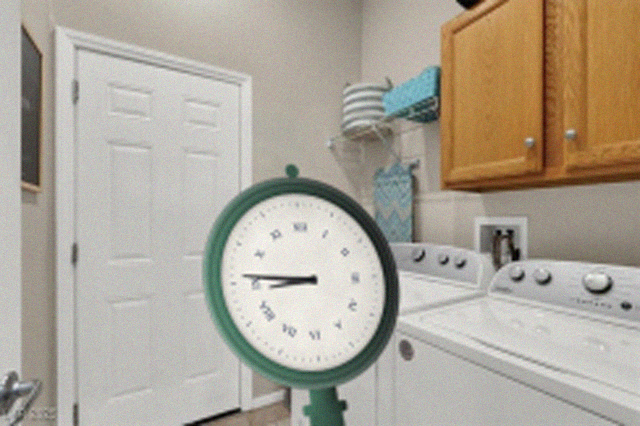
8:46
